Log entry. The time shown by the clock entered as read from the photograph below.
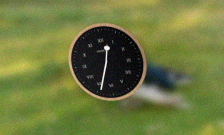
12:34
